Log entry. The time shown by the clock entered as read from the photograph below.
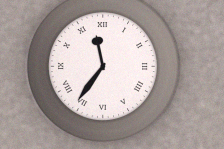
11:36
